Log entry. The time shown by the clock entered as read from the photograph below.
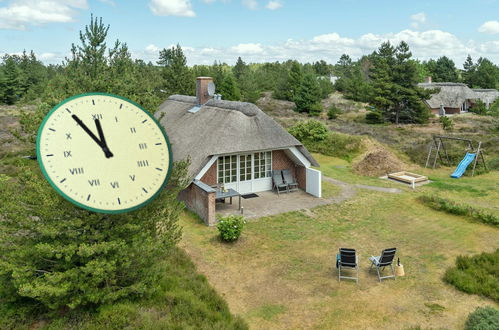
11:55
